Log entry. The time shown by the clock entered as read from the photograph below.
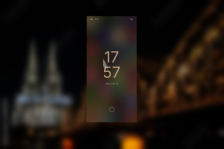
17:57
